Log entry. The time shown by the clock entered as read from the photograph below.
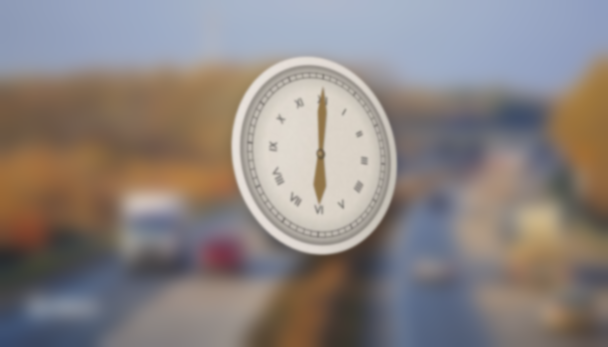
6:00
